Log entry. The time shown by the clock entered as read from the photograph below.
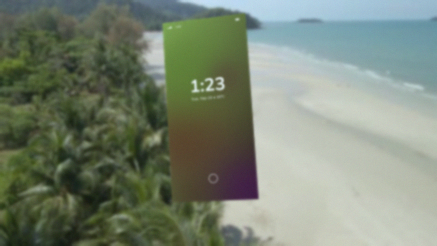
1:23
